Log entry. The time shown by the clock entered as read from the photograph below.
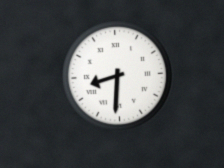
8:31
